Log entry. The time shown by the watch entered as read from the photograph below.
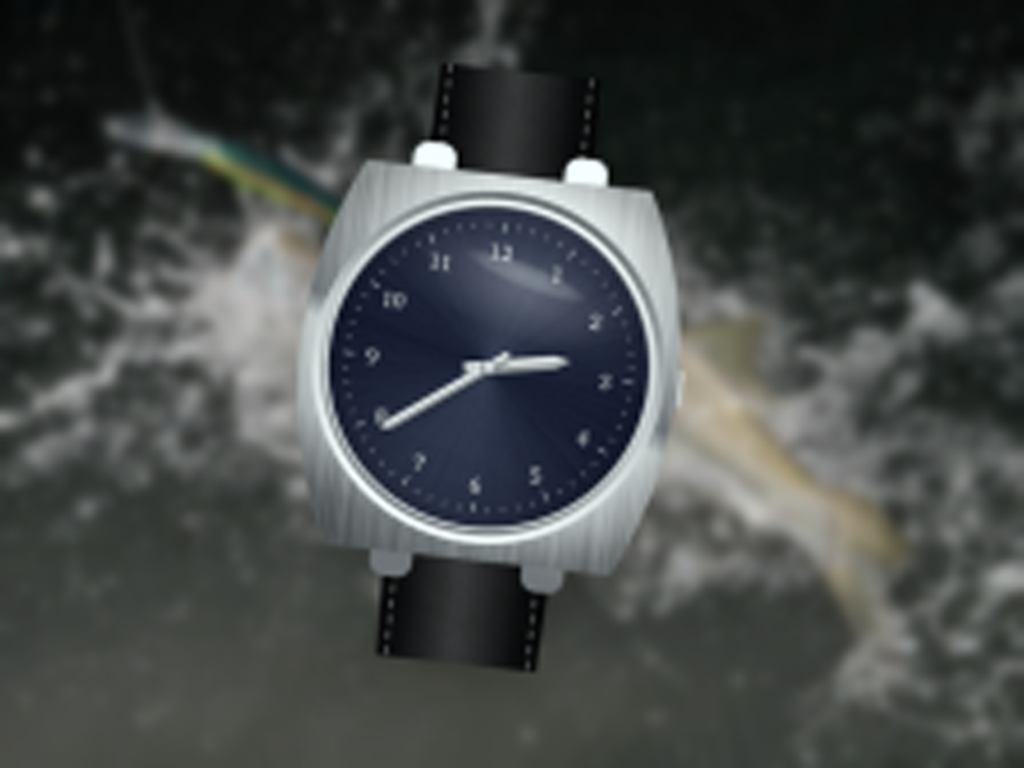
2:39
